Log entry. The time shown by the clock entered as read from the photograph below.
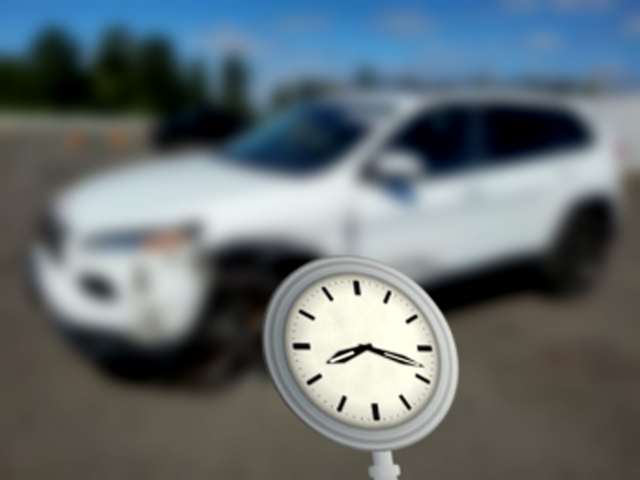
8:18
